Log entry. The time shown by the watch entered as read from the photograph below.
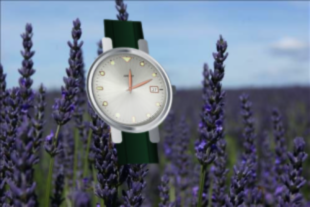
12:11
